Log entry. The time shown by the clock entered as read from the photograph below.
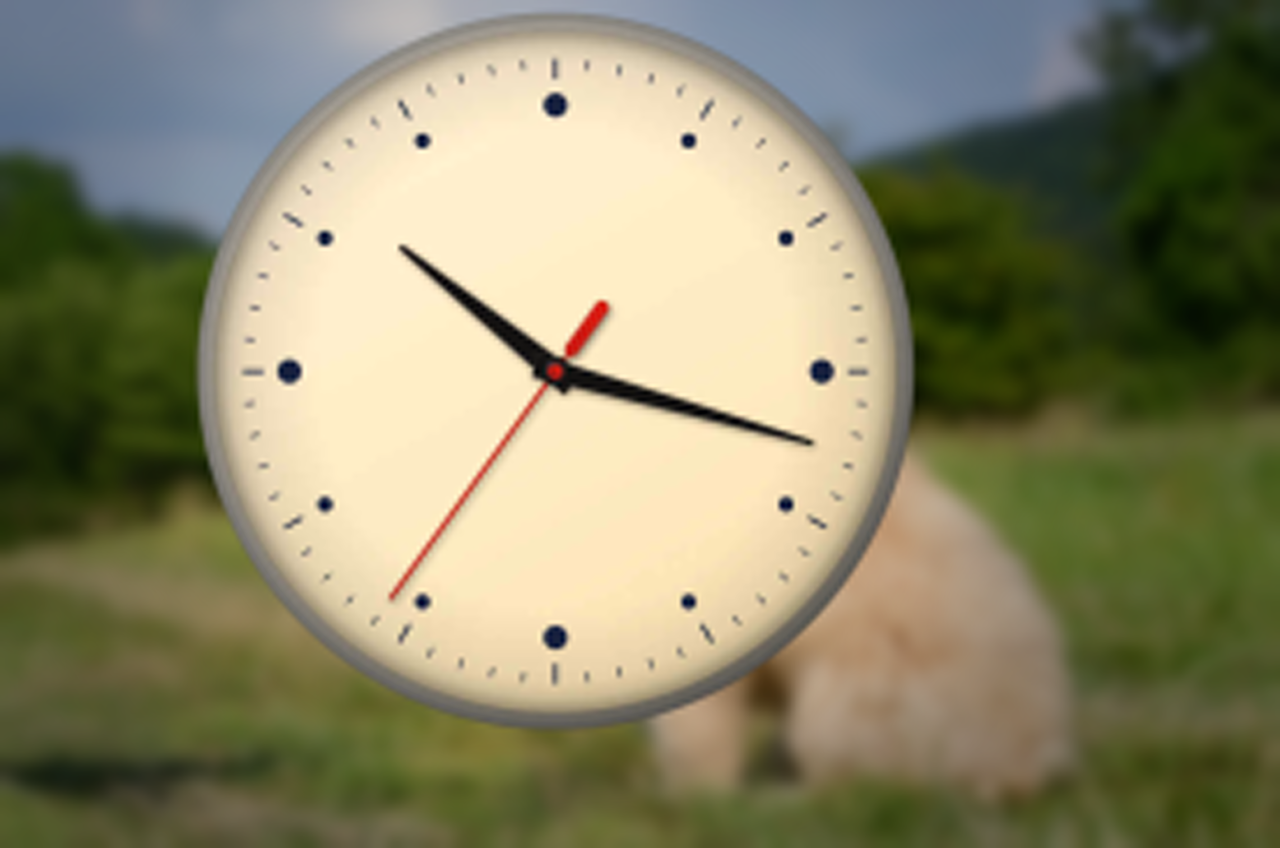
10:17:36
